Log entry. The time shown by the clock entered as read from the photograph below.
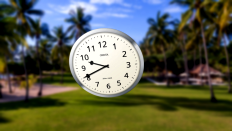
9:41
